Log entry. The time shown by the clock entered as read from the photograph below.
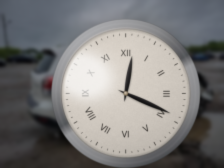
12:19
